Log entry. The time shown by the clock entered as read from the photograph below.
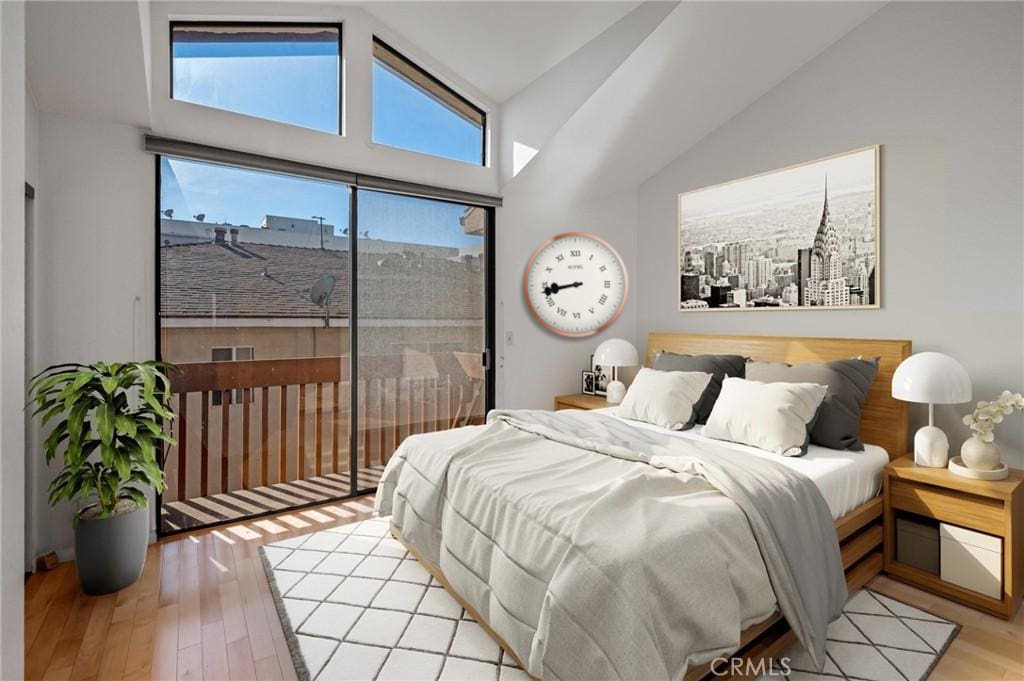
8:43
